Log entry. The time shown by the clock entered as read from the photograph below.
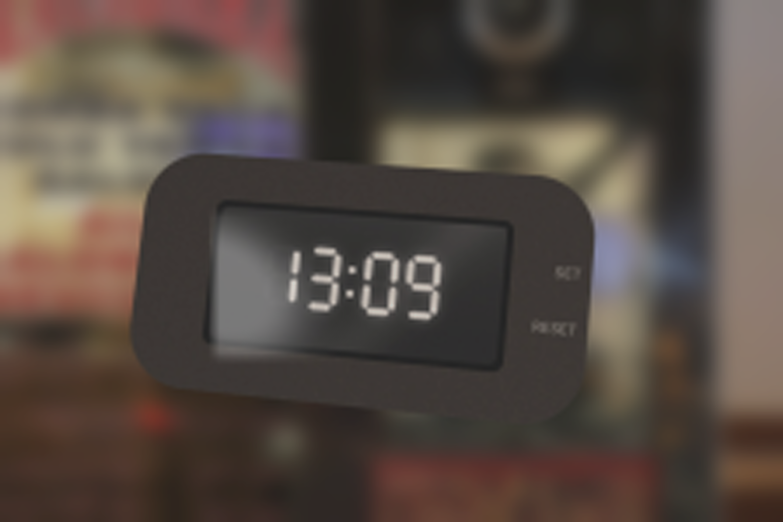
13:09
